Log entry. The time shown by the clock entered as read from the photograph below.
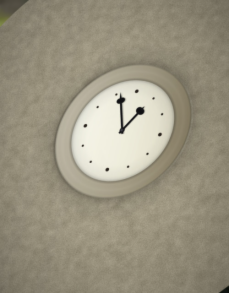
12:56
